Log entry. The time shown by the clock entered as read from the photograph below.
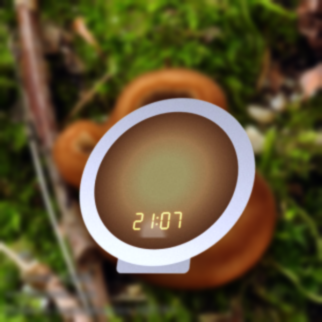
21:07
